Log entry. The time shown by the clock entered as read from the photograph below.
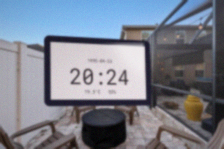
20:24
